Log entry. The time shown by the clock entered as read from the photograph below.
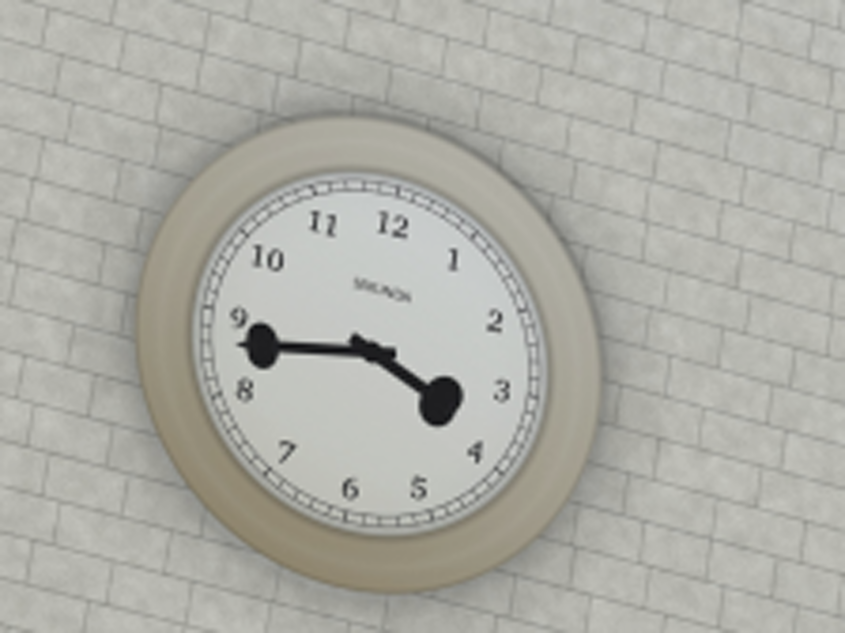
3:43
